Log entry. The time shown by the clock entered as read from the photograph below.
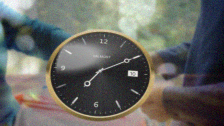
7:10
